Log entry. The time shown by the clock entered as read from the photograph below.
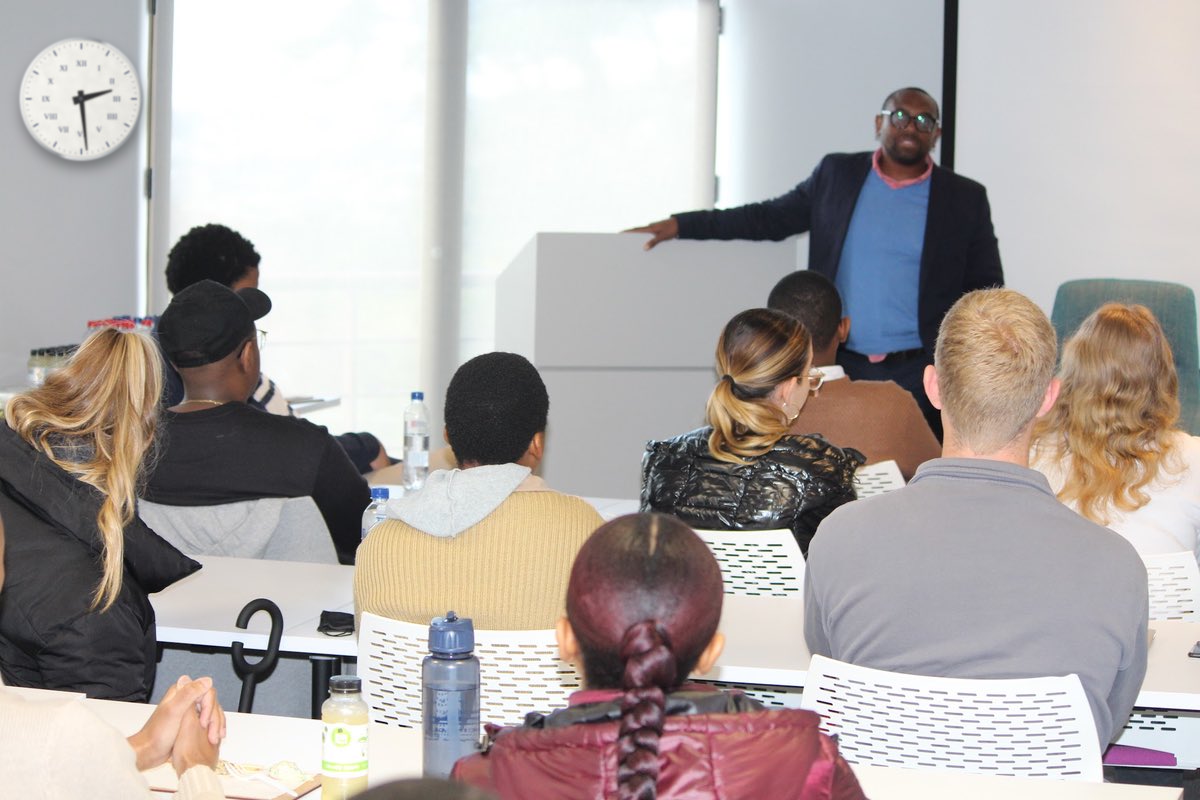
2:29
